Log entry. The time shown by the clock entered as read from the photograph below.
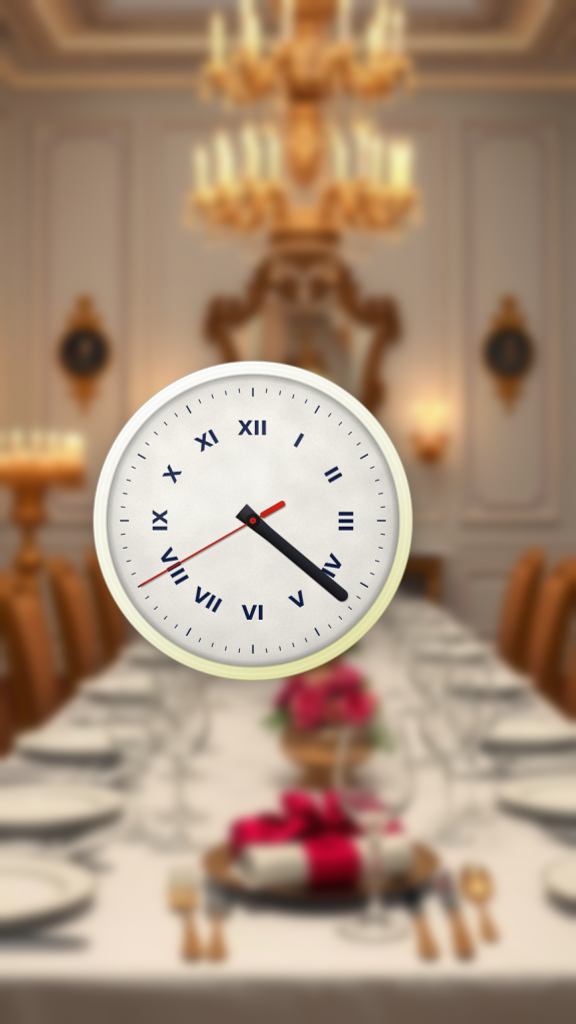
4:21:40
